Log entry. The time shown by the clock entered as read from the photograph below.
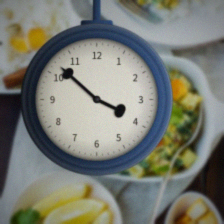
3:52
